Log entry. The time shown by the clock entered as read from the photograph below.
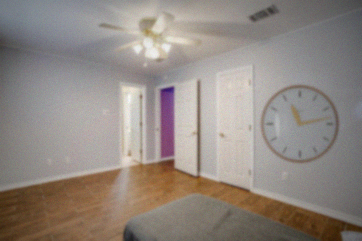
11:13
